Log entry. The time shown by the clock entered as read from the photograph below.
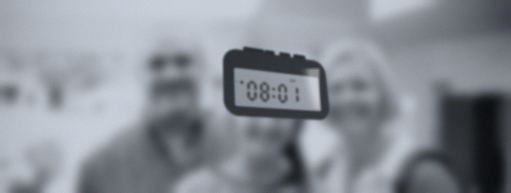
8:01
